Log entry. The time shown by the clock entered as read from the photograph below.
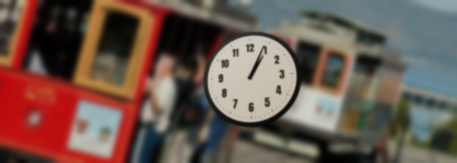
1:04
